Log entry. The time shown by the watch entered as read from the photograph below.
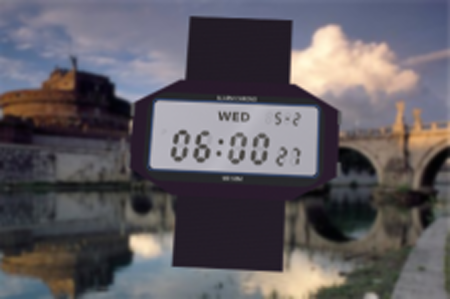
6:00:27
